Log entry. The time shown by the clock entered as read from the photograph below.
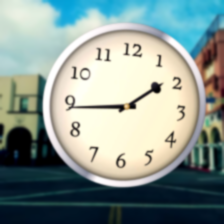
1:44
